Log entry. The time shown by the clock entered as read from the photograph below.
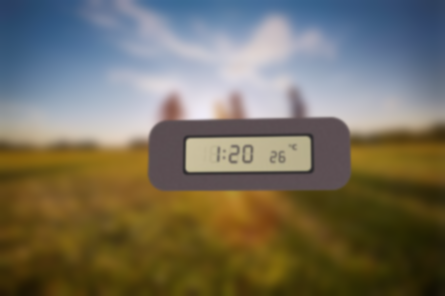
1:20
